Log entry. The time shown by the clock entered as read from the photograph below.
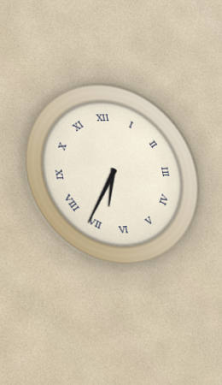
6:36
